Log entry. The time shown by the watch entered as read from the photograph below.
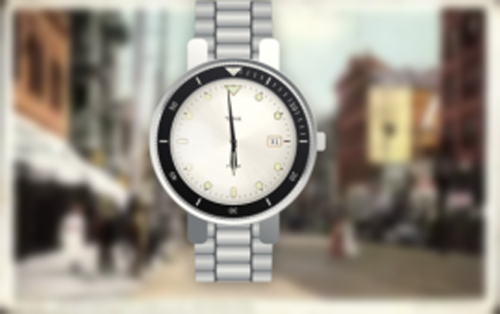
5:59
